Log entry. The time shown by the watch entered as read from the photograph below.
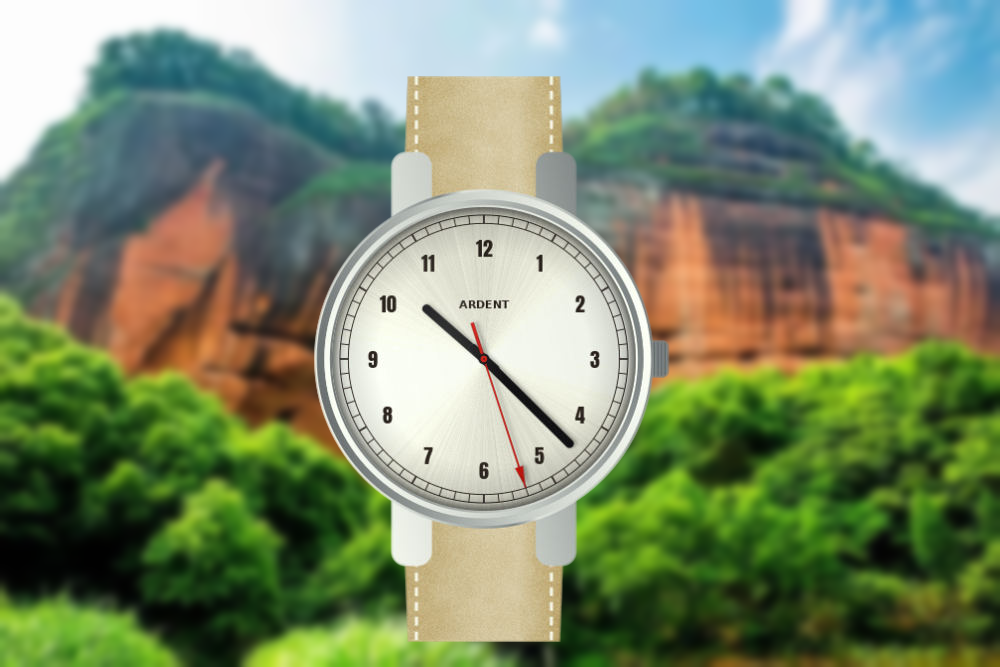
10:22:27
